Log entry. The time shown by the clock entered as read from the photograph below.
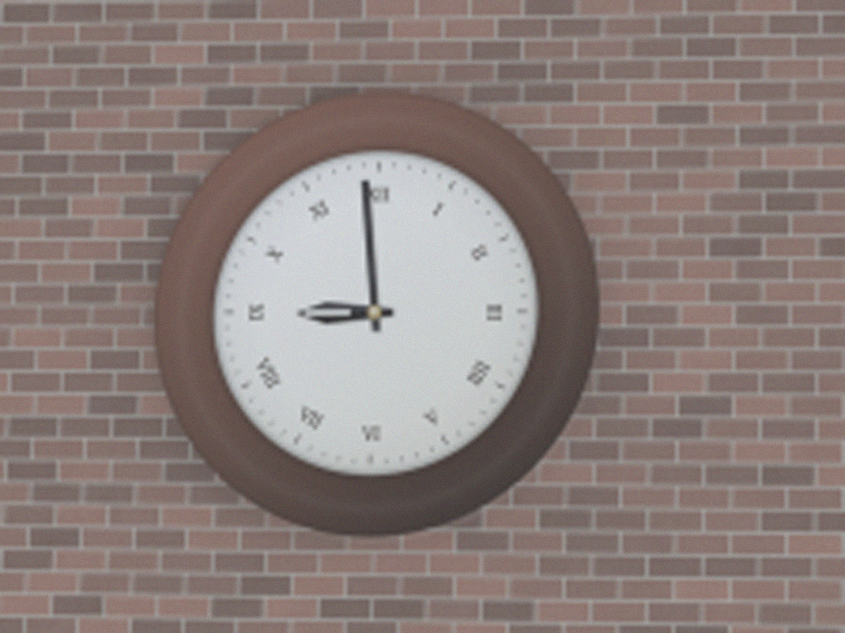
8:59
